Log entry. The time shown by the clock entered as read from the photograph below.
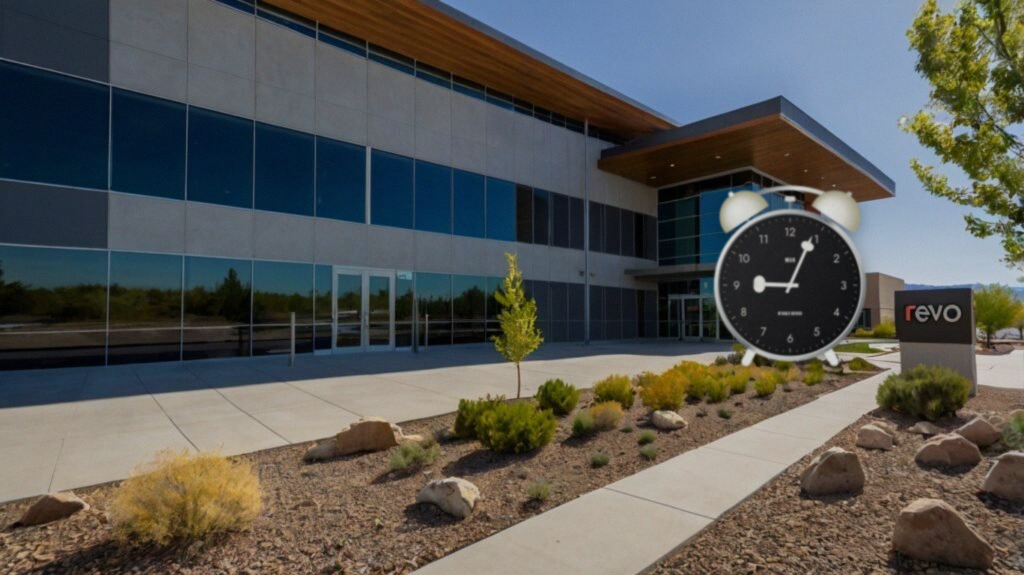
9:04
